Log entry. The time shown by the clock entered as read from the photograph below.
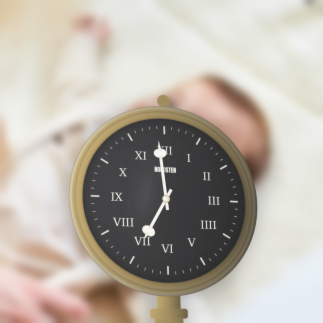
6:59
